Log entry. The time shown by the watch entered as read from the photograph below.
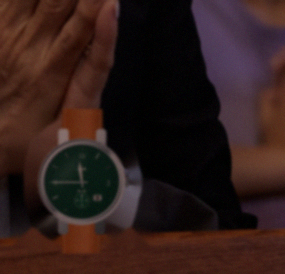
11:45
